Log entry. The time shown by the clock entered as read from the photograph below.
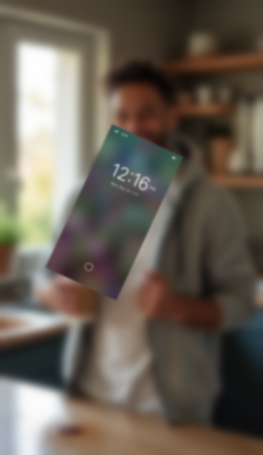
12:16
